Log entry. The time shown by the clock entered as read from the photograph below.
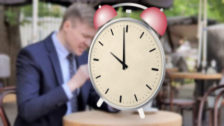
9:59
